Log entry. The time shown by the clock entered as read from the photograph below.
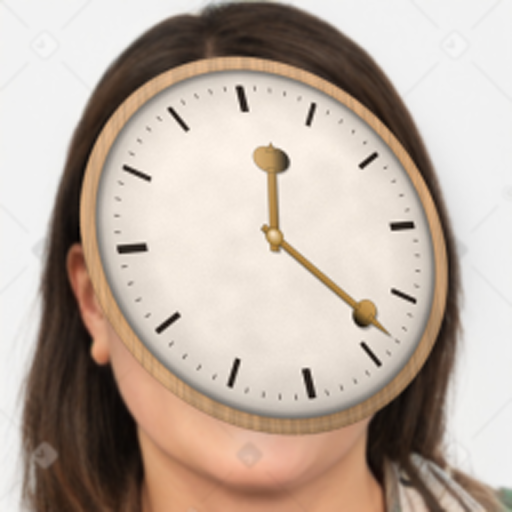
12:23
